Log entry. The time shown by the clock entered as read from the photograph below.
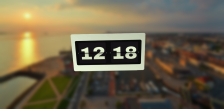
12:18
